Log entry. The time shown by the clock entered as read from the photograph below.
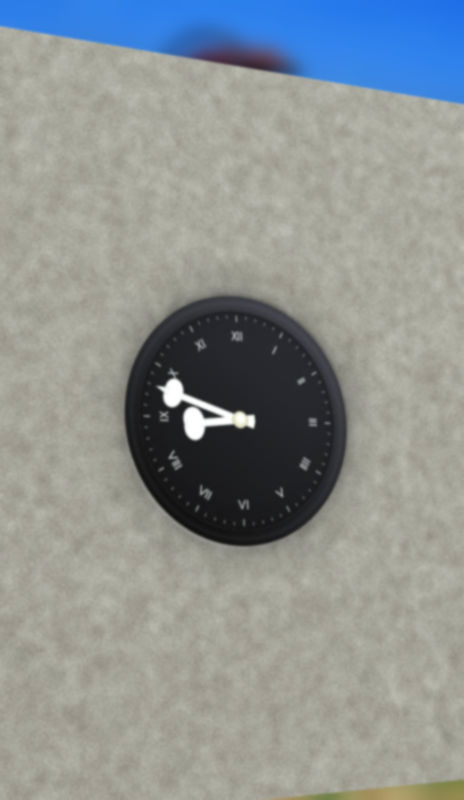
8:48
